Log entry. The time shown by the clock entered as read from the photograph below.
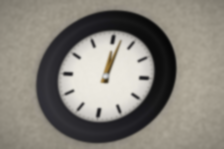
12:02
